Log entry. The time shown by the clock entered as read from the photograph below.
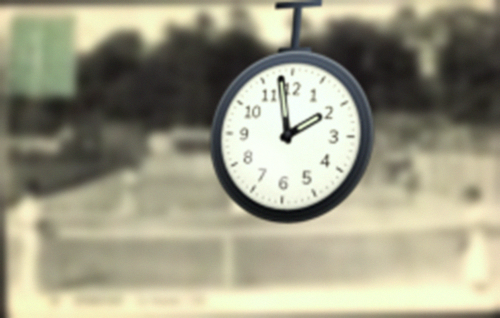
1:58
